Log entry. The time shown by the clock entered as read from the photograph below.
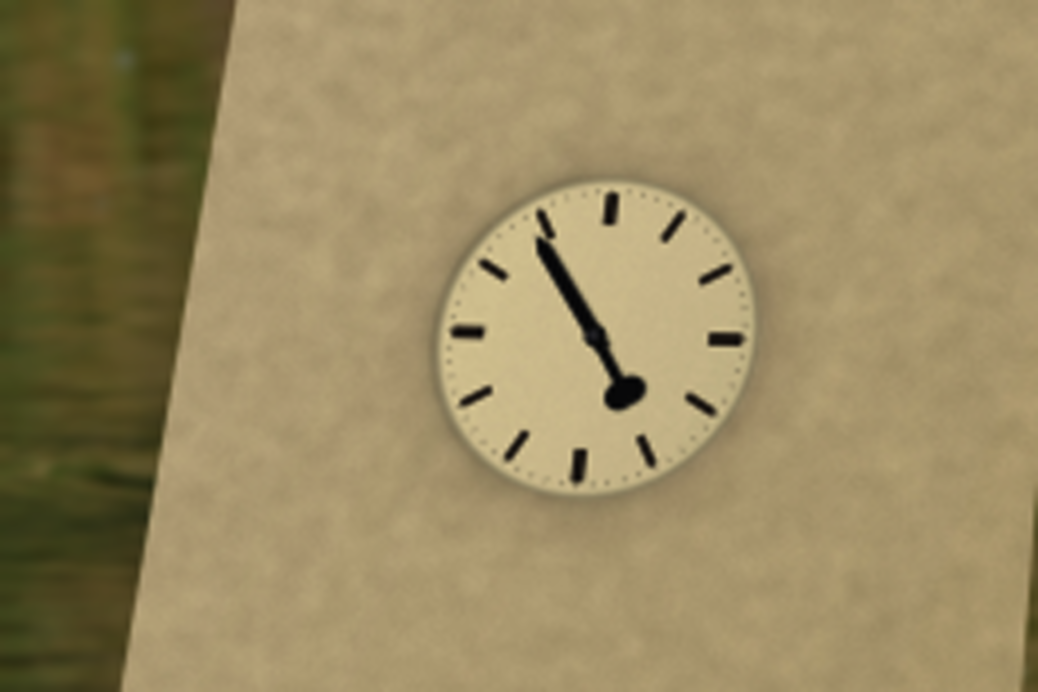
4:54
